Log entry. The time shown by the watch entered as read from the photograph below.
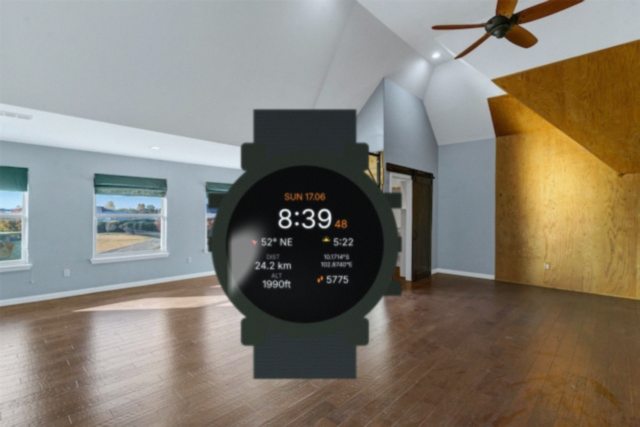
8:39:48
